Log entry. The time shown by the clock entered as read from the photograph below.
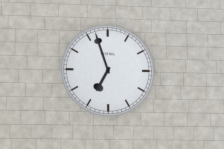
6:57
